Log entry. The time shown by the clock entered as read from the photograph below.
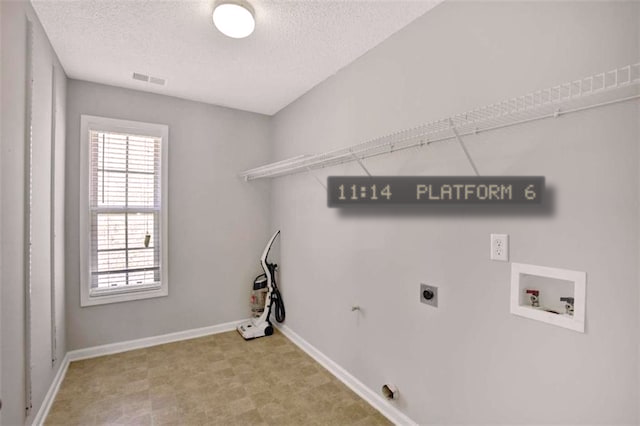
11:14
